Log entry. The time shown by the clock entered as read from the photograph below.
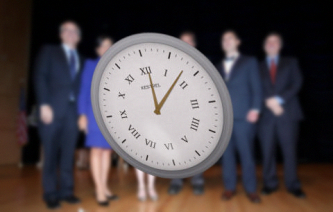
12:08
